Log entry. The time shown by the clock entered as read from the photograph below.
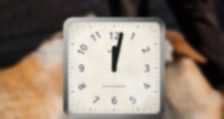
12:02
